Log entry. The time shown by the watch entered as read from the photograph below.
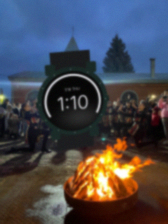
1:10
